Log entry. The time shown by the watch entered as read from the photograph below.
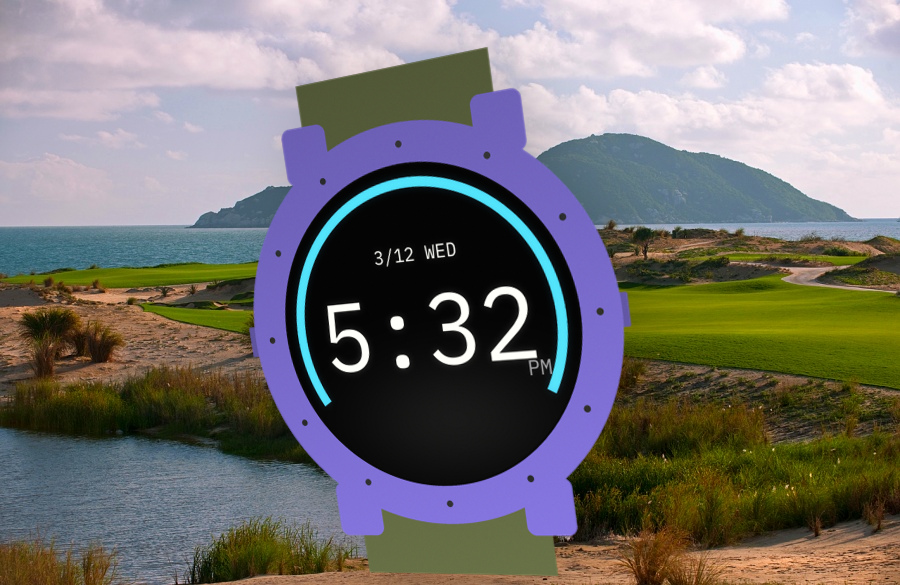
5:32
